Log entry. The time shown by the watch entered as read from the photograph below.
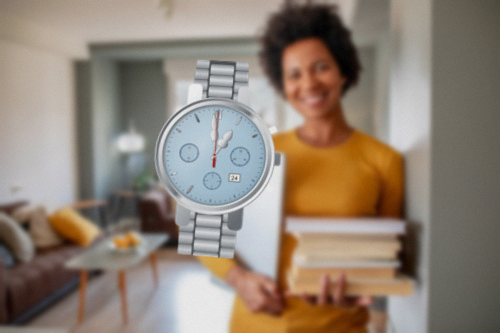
12:59
